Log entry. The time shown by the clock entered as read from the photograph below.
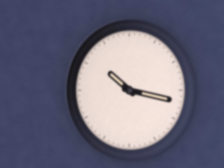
10:17
